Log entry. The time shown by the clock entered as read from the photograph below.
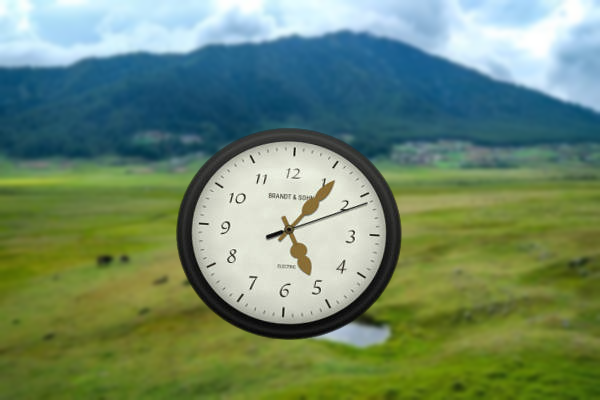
5:06:11
